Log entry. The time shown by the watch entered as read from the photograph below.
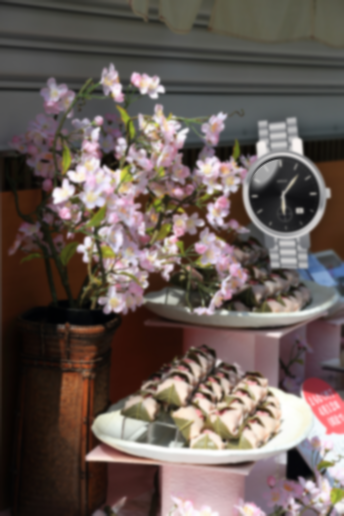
6:07
